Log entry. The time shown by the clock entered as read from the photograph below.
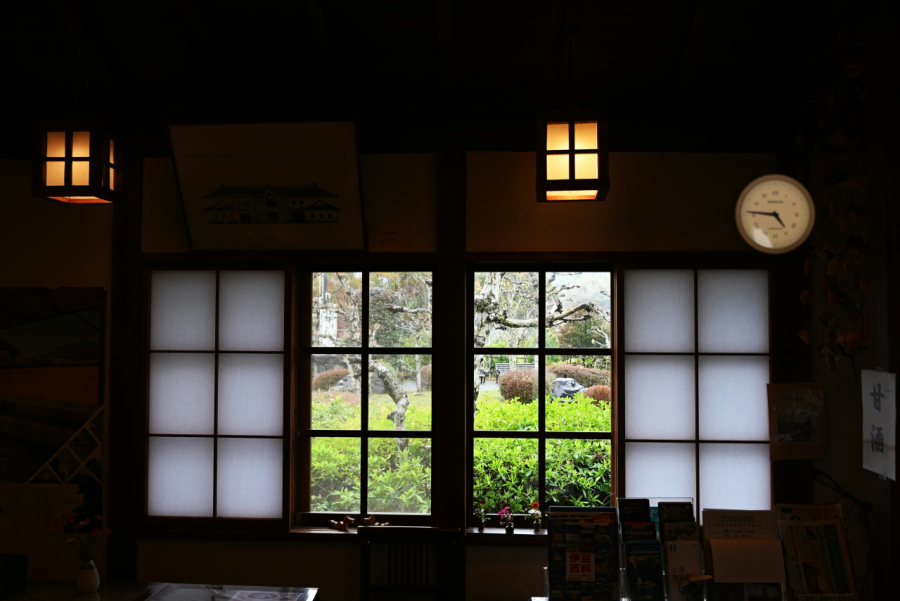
4:46
